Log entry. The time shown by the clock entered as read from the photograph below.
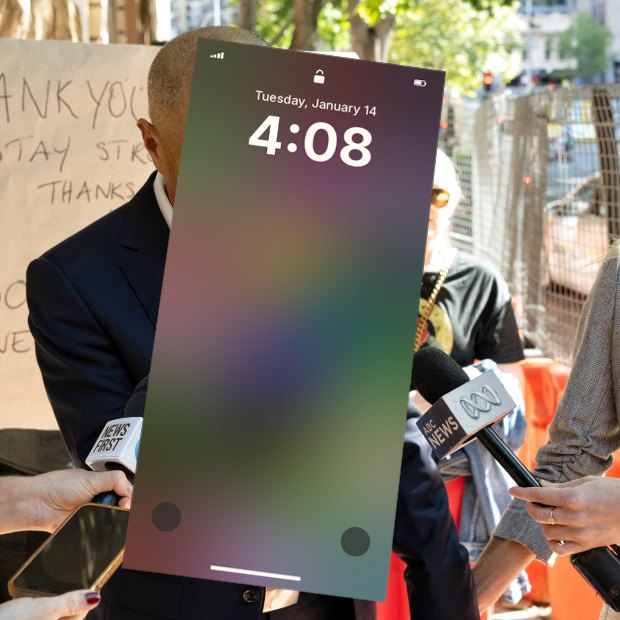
4:08
